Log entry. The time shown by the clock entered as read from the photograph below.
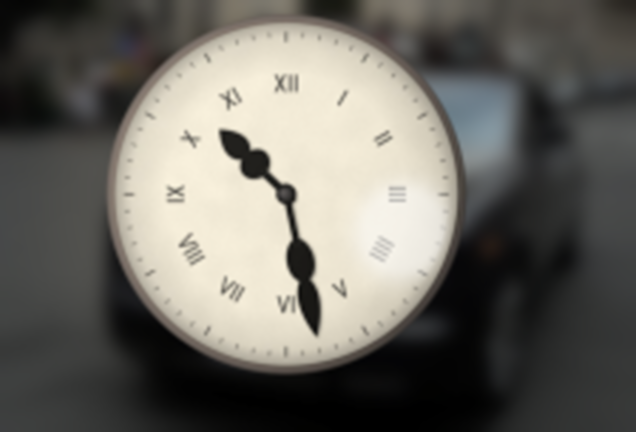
10:28
